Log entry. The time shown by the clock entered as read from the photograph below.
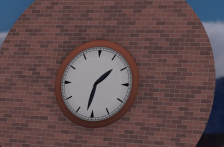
1:32
